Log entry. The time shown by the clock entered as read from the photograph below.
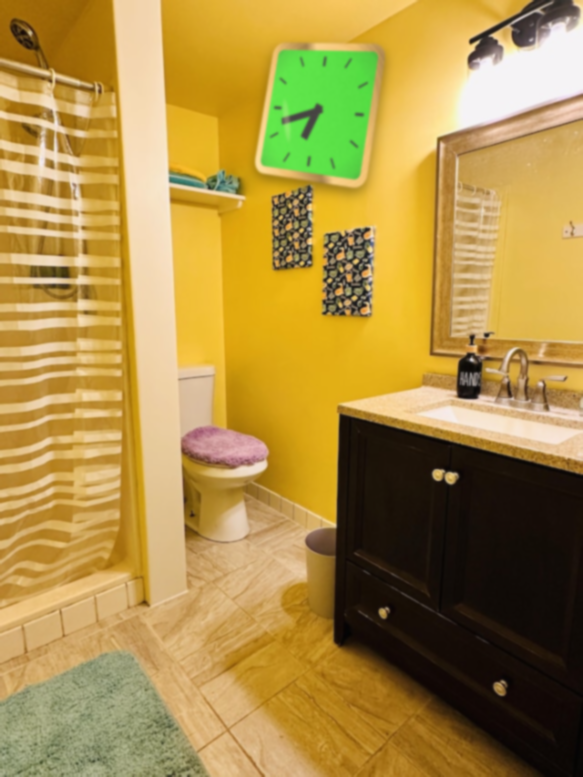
6:42
